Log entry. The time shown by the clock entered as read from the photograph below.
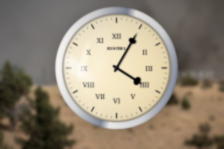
4:05
